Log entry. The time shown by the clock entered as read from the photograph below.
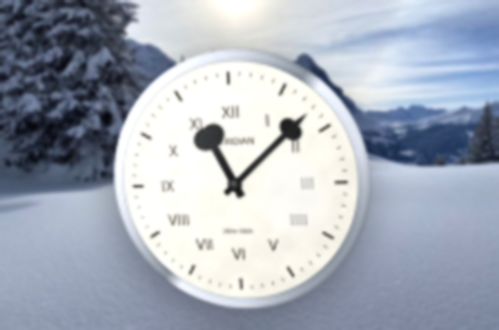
11:08
